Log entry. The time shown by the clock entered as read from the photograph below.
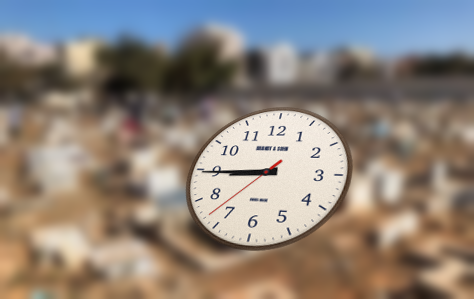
8:44:37
